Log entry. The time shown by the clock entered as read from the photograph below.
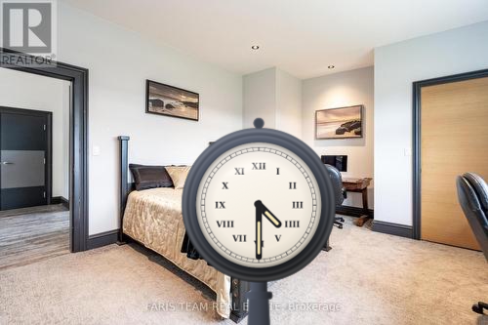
4:30
